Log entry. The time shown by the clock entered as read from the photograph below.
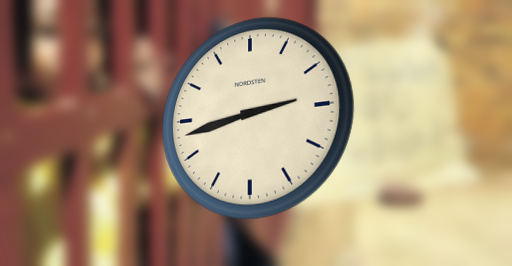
2:43
